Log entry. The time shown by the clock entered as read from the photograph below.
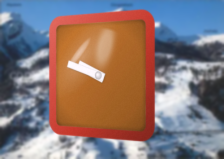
9:48
